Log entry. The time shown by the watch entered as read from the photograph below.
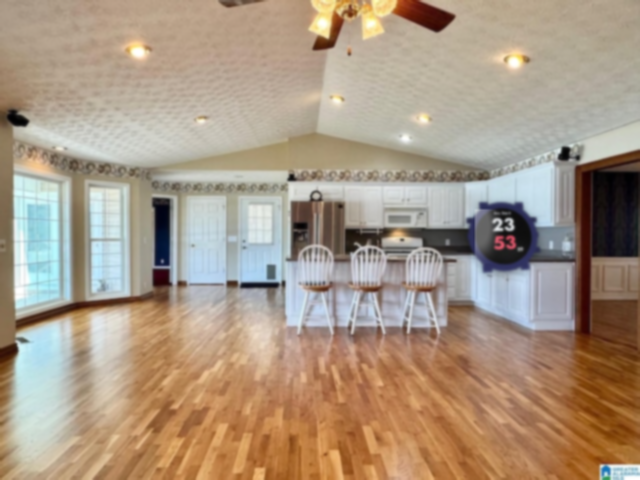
23:53
